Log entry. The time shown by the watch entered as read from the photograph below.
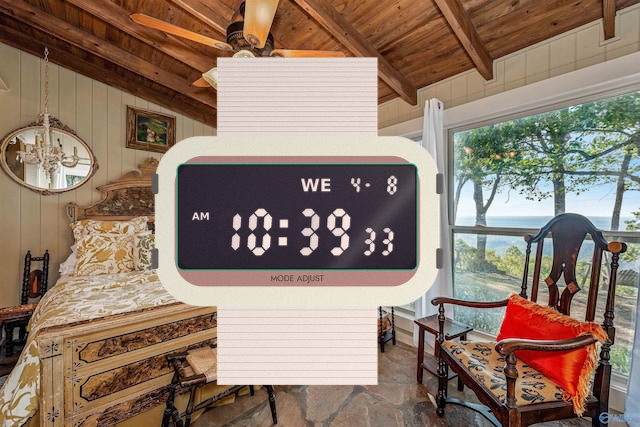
10:39:33
